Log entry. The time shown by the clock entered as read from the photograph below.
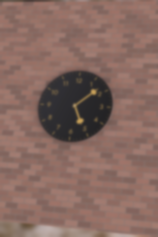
5:08
